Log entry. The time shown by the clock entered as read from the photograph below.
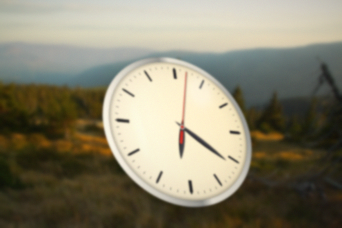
6:21:02
